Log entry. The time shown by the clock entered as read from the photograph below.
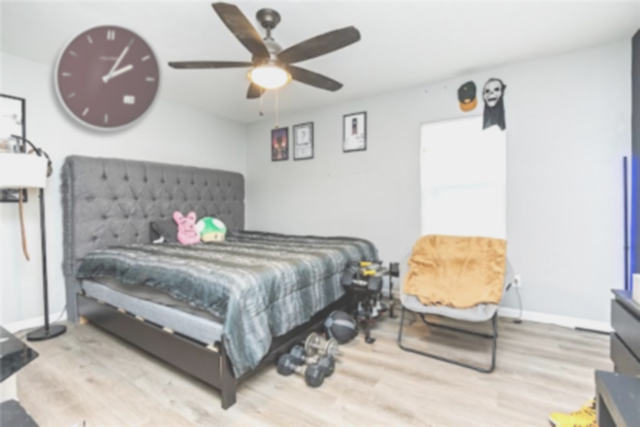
2:05
